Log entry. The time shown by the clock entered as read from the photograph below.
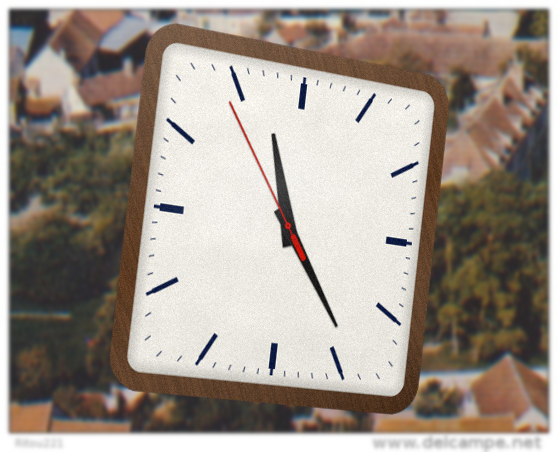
11:23:54
